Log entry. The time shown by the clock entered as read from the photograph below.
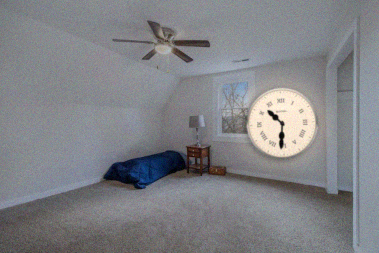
10:31
